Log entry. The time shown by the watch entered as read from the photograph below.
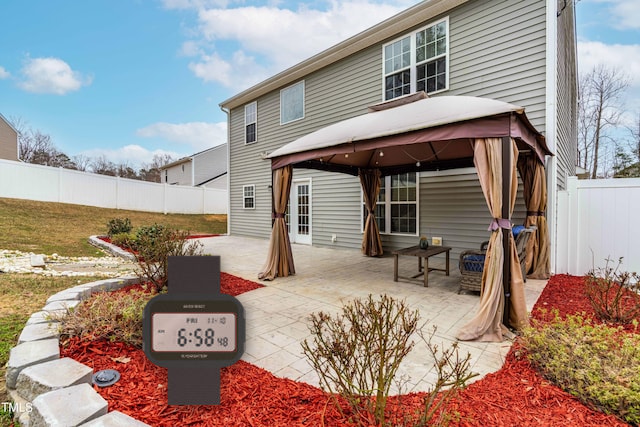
6:58:48
